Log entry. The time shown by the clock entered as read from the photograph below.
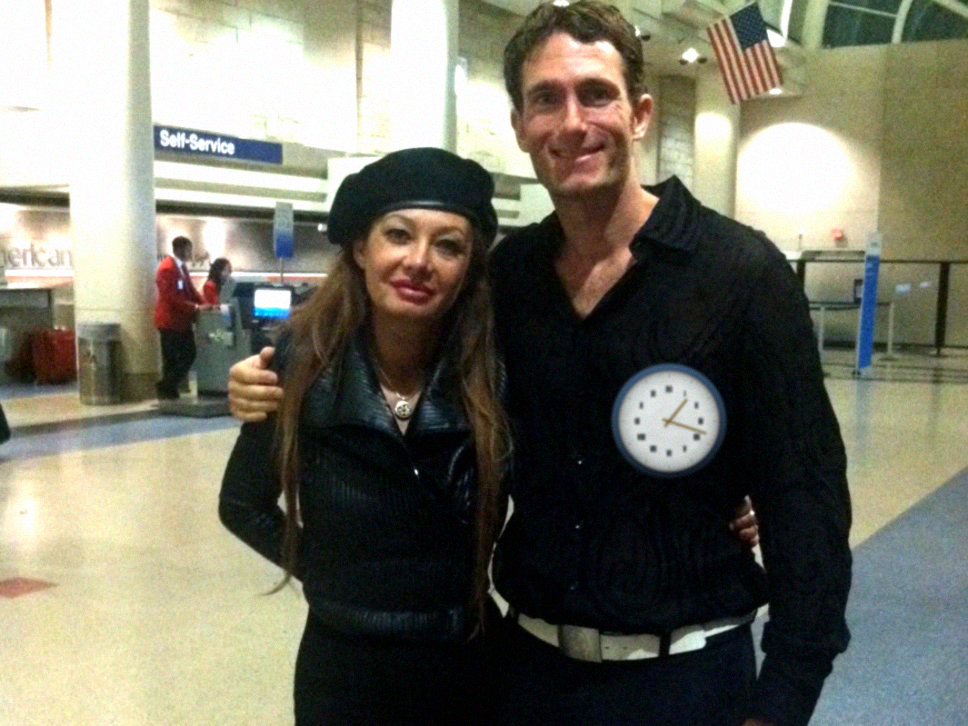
1:18
